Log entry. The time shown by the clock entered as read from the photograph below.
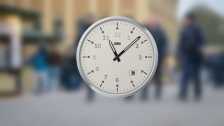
11:08
